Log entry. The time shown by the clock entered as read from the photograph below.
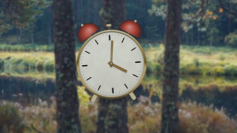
4:01
